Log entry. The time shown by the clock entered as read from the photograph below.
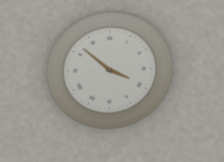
3:52
